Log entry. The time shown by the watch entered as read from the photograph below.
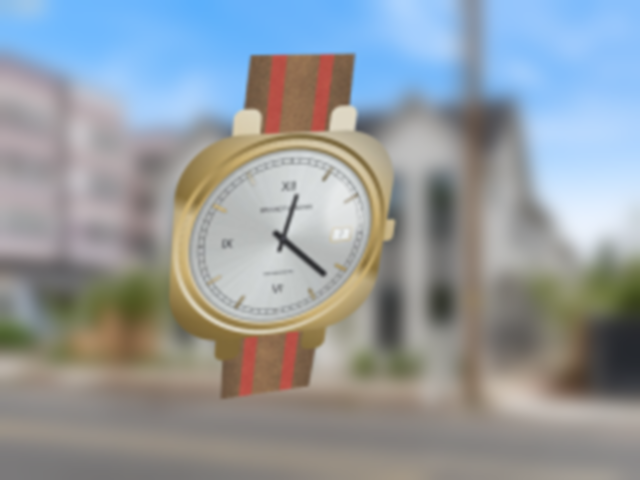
12:22
